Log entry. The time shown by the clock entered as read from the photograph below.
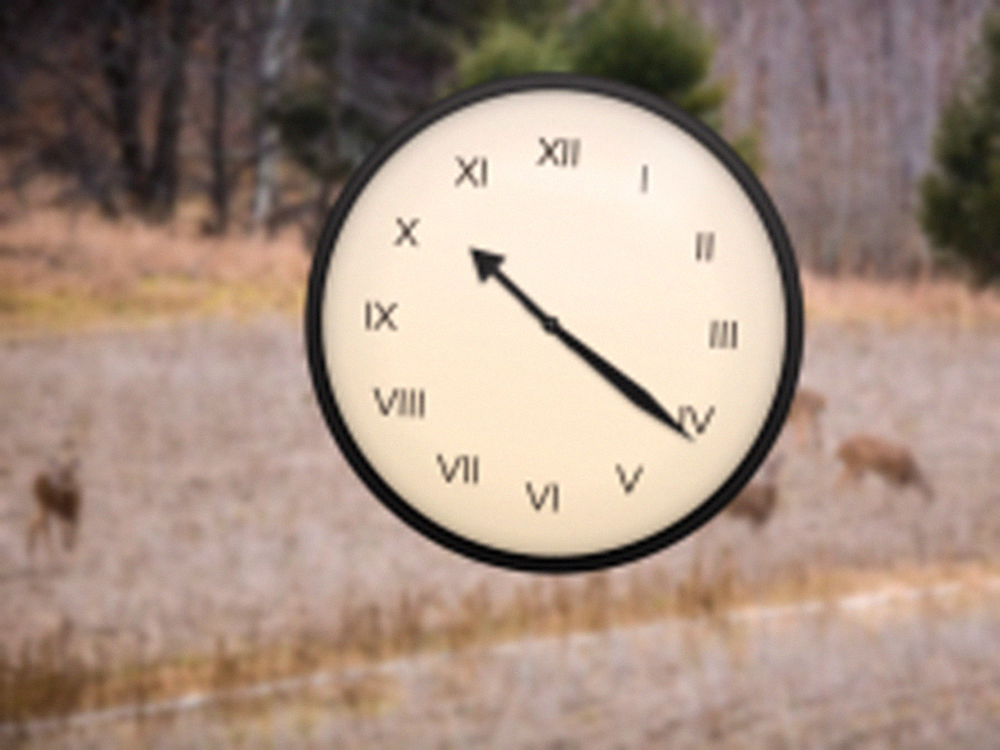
10:21
